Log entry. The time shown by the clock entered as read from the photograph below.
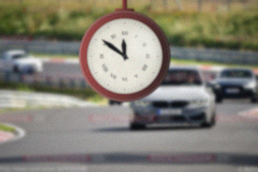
11:51
